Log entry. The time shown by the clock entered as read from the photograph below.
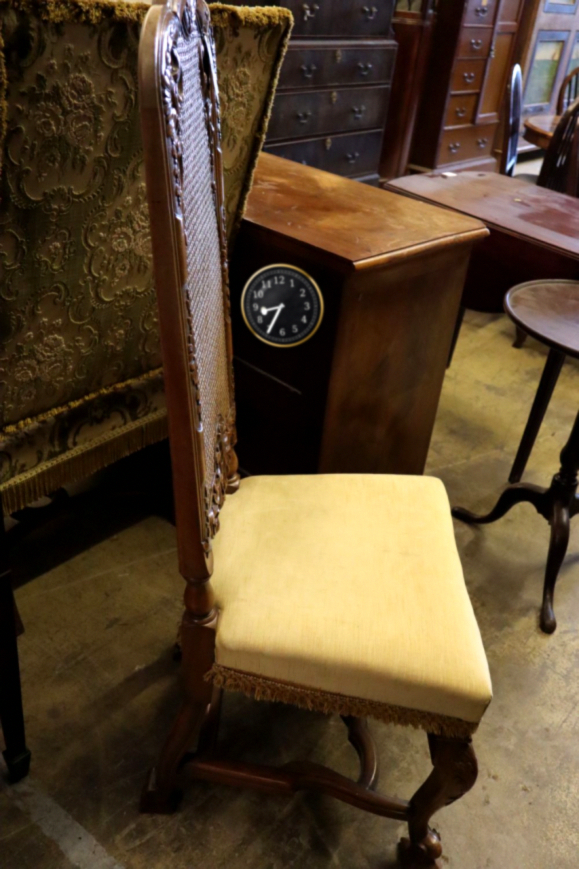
8:35
